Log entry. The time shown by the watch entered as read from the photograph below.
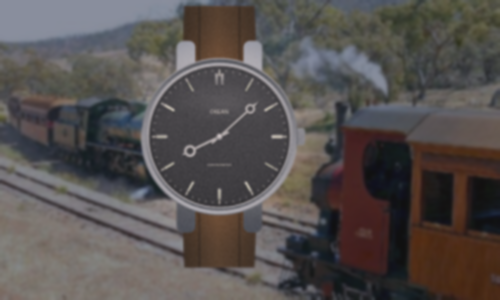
8:08
